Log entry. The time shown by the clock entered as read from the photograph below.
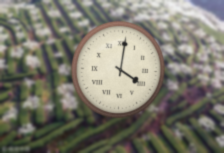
4:01
